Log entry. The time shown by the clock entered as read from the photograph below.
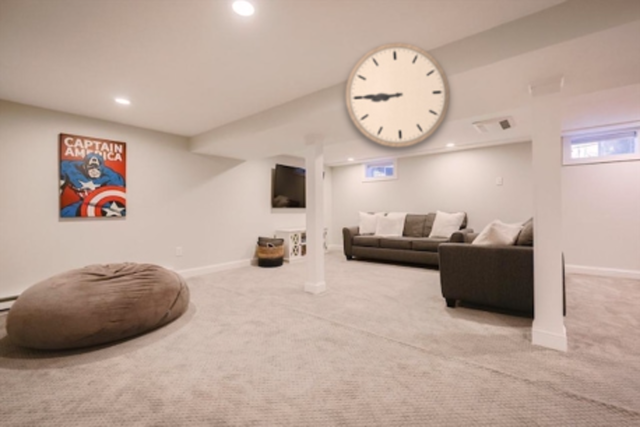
8:45
